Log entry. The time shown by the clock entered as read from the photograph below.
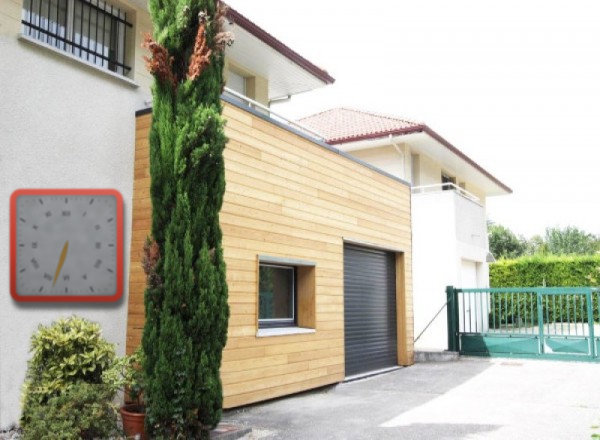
6:33
